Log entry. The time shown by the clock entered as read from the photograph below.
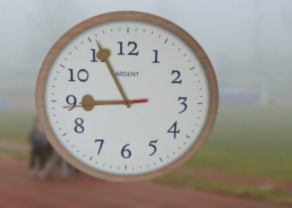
8:55:44
